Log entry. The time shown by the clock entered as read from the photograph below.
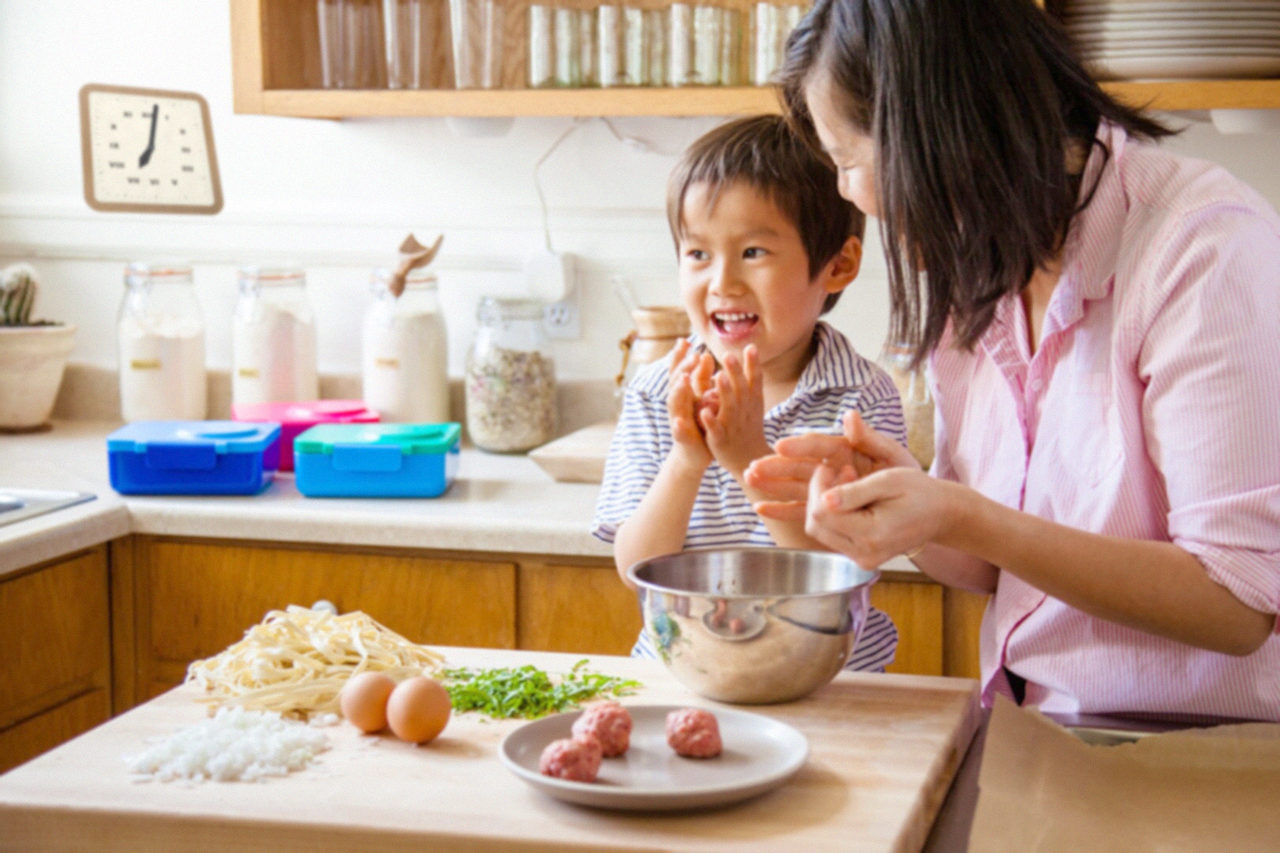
7:02
